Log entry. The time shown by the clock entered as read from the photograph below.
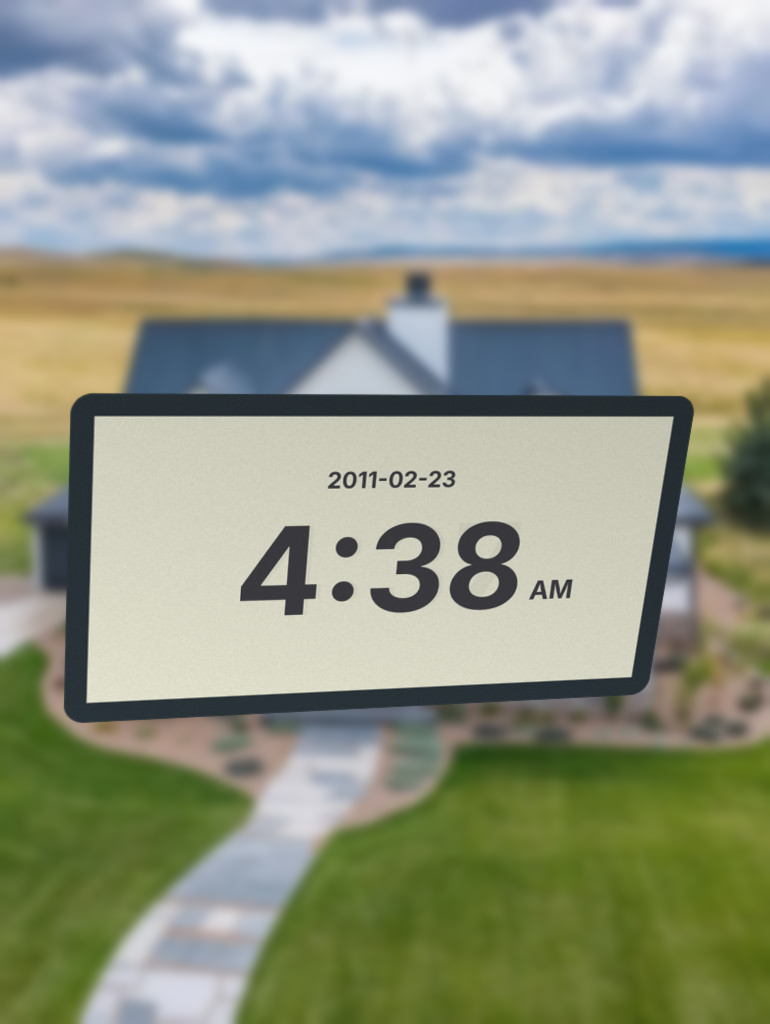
4:38
